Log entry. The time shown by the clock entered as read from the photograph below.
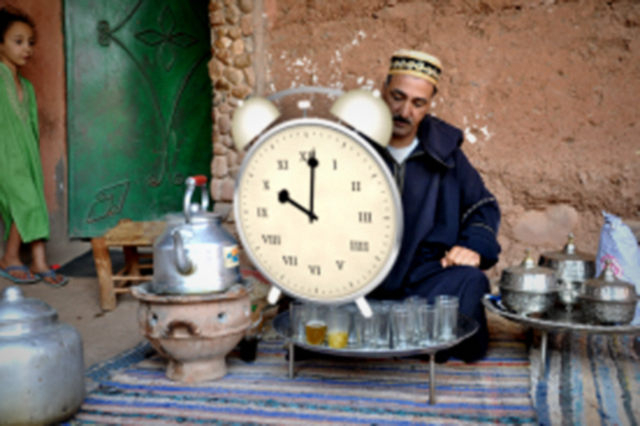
10:01
